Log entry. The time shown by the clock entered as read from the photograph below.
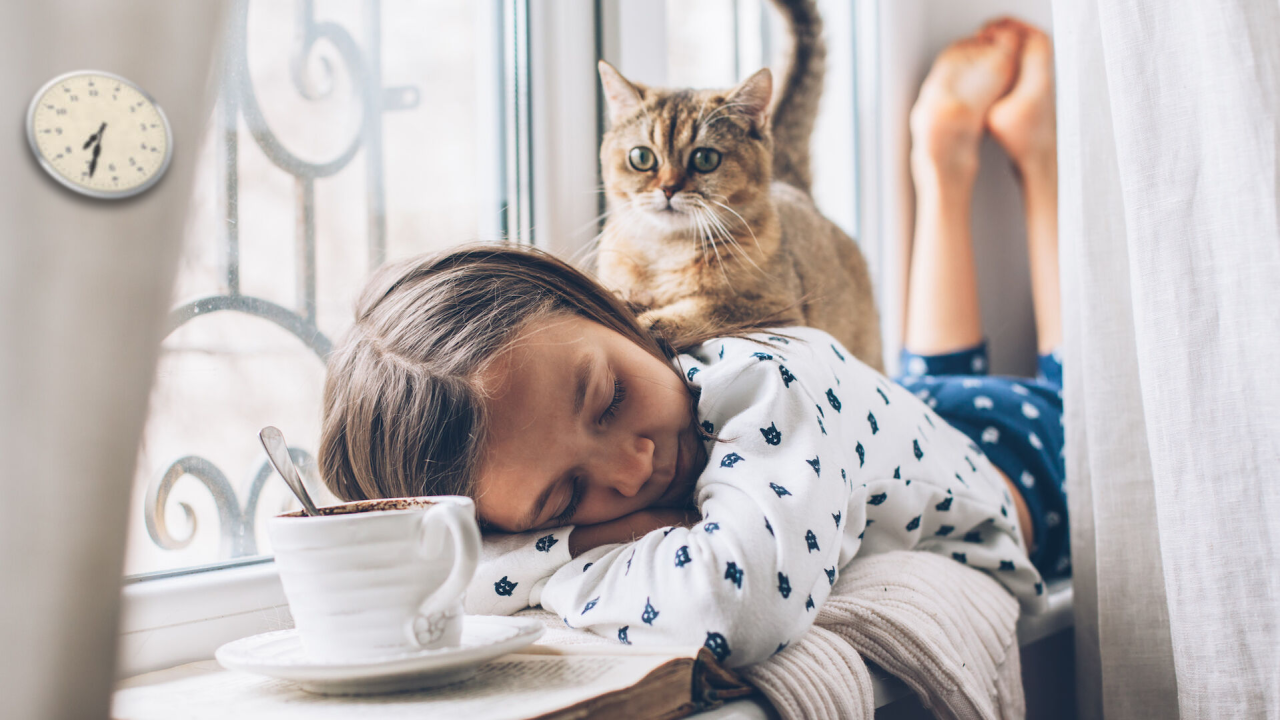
7:34
